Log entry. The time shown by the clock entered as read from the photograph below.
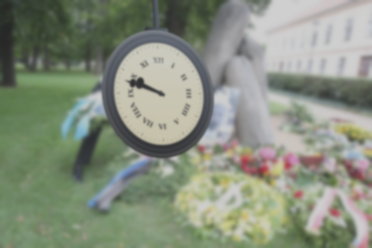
9:48
